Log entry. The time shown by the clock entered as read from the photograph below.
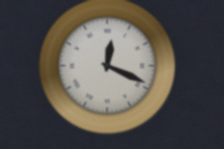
12:19
